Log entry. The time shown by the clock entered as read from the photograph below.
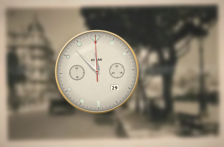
11:53
